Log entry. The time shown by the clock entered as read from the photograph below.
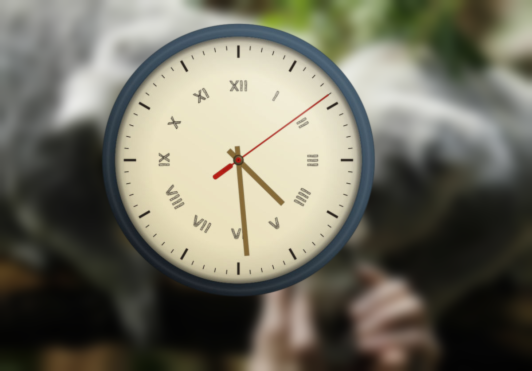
4:29:09
